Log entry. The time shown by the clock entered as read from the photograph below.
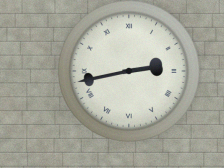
2:43
